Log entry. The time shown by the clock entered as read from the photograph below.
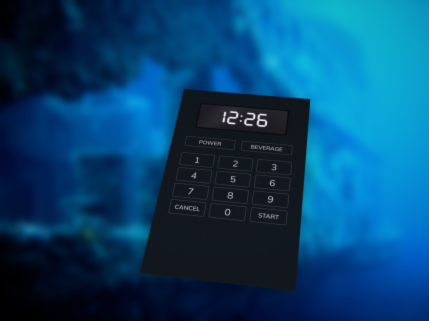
12:26
